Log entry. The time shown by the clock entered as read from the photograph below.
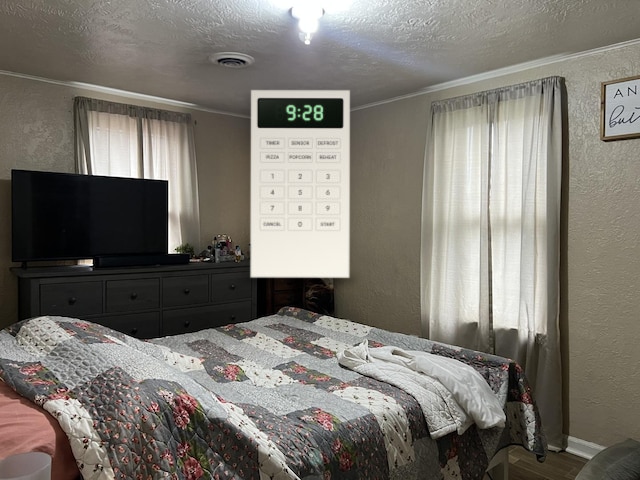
9:28
